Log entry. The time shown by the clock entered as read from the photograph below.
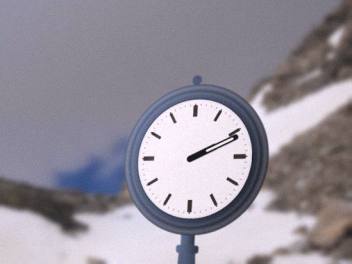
2:11
